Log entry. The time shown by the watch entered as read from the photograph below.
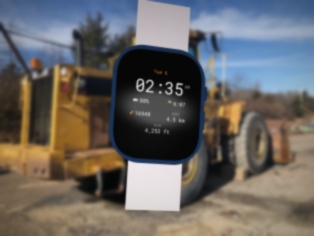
2:35
